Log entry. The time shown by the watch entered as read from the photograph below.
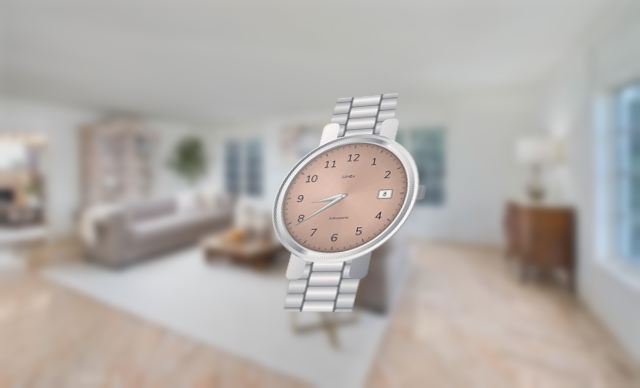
8:39
